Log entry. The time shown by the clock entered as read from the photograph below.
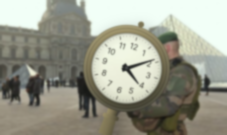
4:09
